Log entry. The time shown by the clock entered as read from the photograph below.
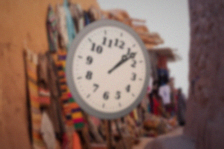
1:07
